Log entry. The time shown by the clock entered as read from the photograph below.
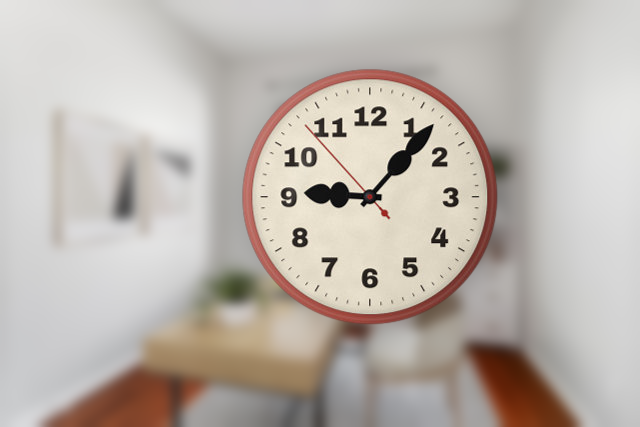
9:06:53
